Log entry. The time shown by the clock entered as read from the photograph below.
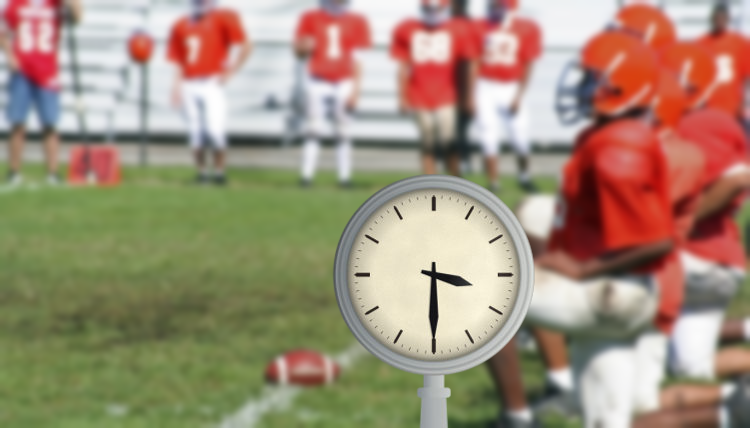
3:30
